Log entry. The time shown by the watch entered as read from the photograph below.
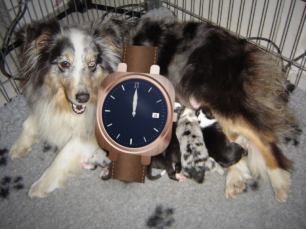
12:00
